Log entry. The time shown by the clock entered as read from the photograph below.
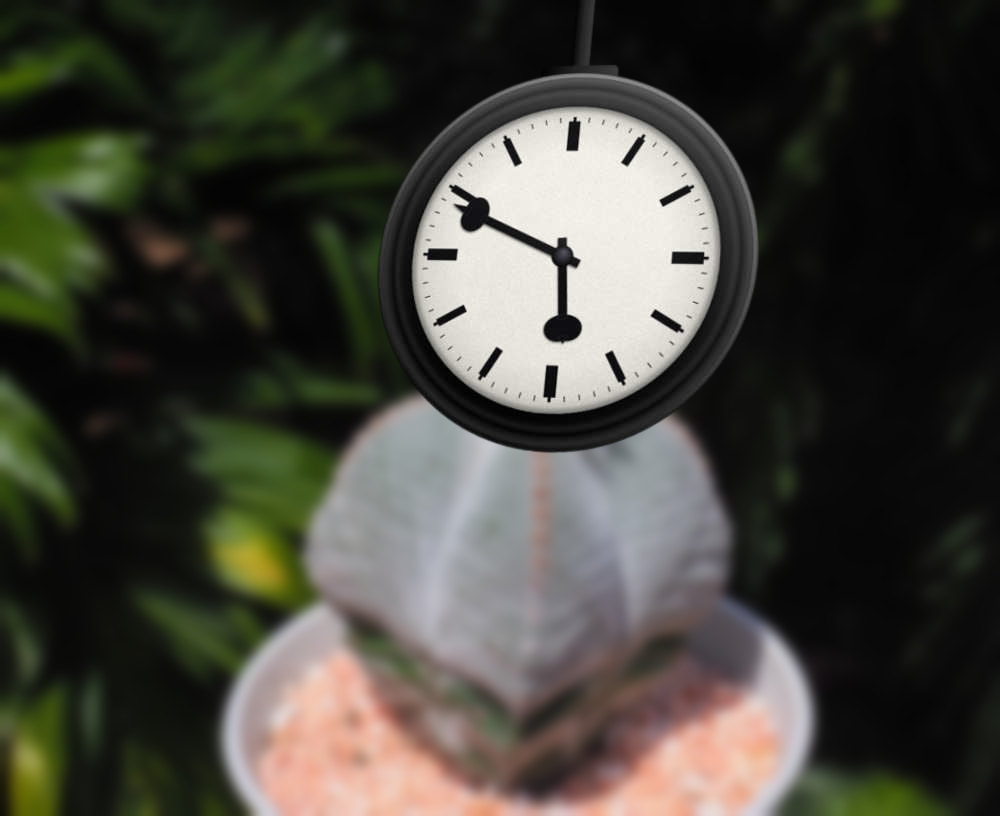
5:49
